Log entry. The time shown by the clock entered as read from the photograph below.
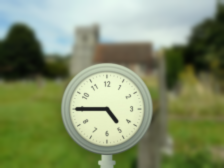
4:45
